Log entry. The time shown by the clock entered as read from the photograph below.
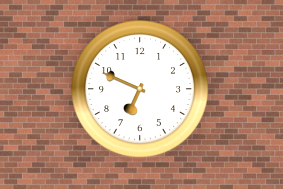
6:49
